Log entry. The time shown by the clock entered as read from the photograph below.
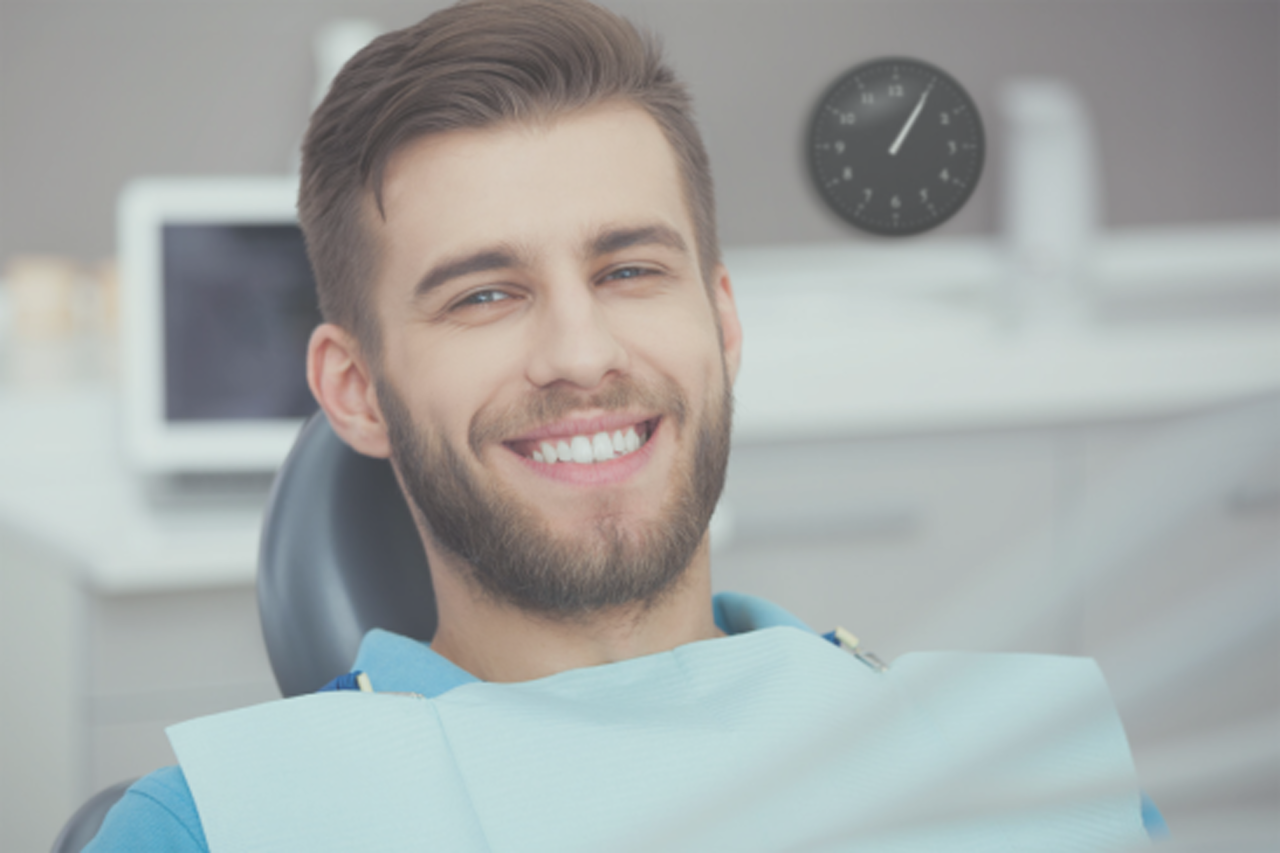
1:05
